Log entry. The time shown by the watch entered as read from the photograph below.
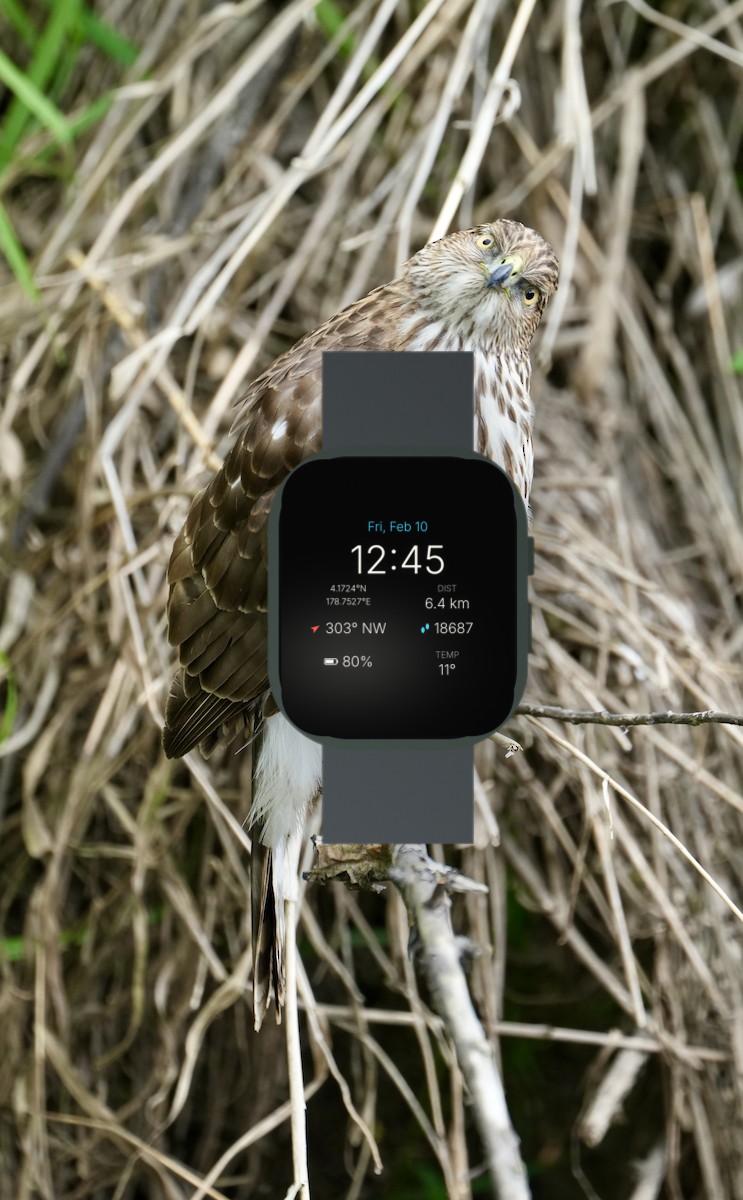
12:45
